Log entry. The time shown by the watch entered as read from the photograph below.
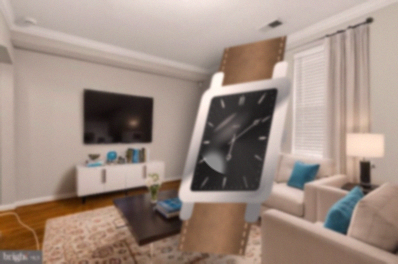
6:09
